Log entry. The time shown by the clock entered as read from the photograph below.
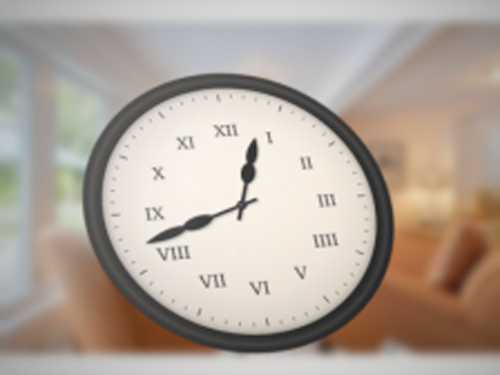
12:42
